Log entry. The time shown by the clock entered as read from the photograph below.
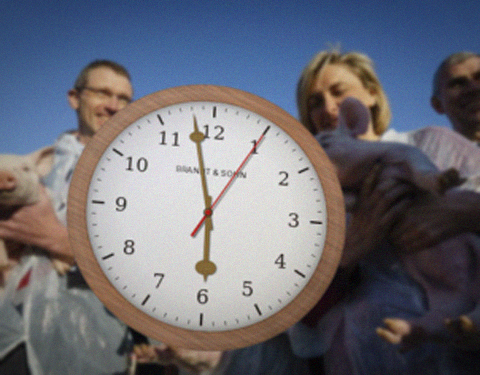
5:58:05
